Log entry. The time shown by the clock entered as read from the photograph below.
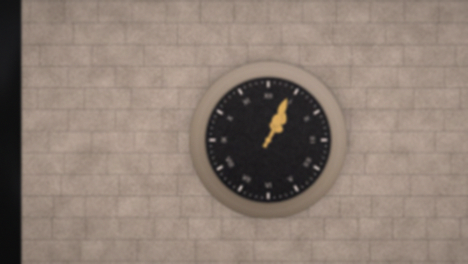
1:04
